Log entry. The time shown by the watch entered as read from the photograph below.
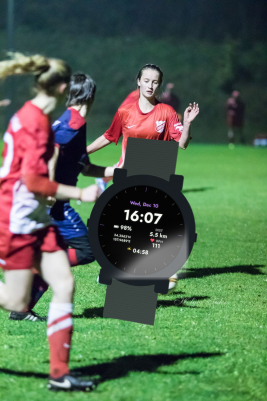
16:07
